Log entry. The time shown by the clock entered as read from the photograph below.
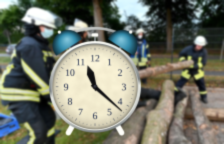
11:22
